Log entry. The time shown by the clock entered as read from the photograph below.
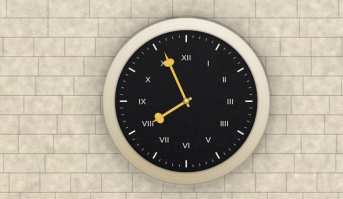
7:56
